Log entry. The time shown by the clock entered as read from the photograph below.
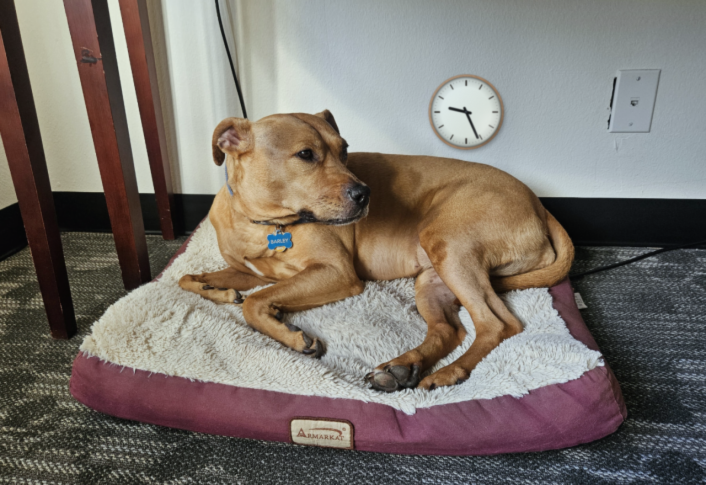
9:26
